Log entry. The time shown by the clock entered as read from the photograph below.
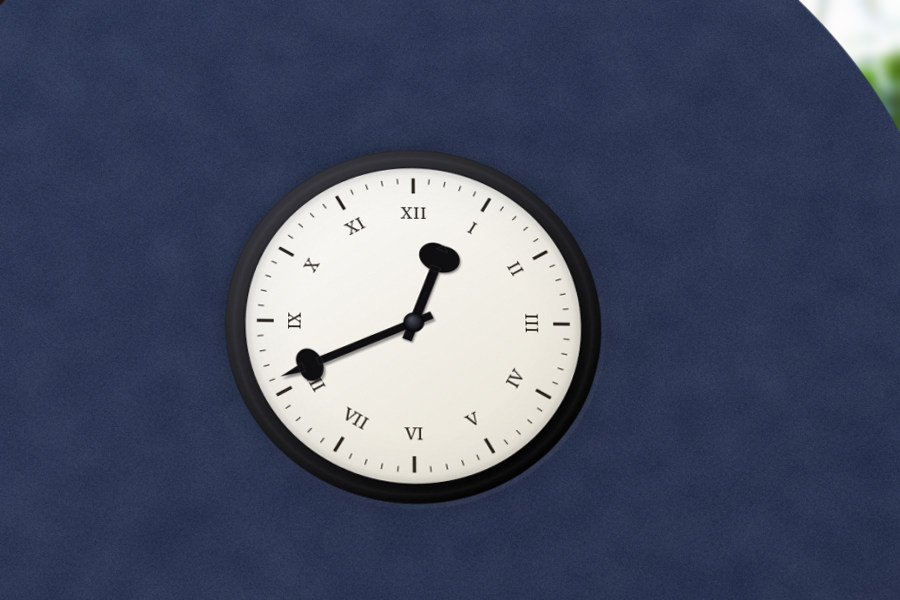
12:41
